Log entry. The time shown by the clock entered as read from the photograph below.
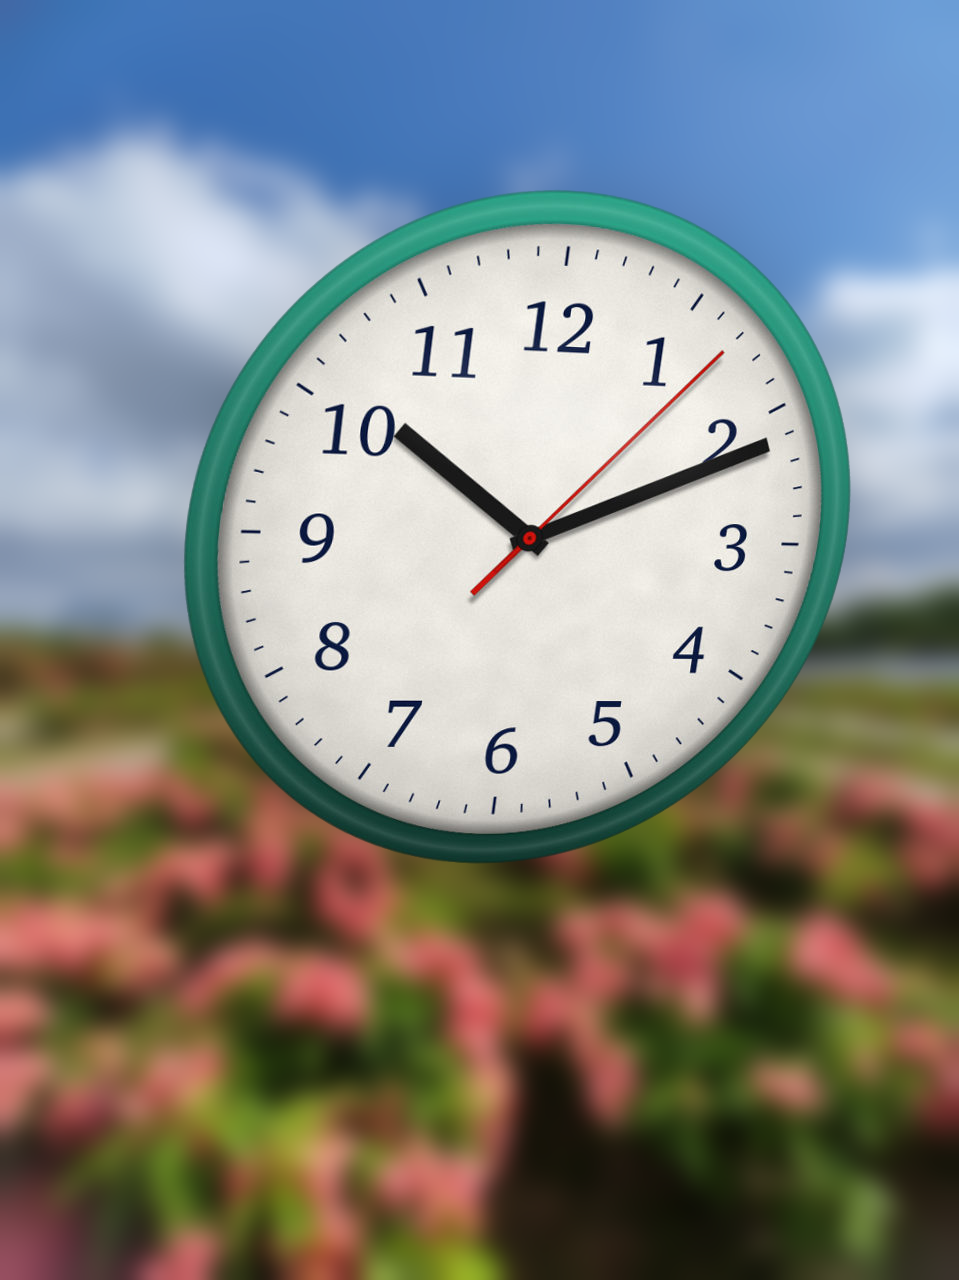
10:11:07
